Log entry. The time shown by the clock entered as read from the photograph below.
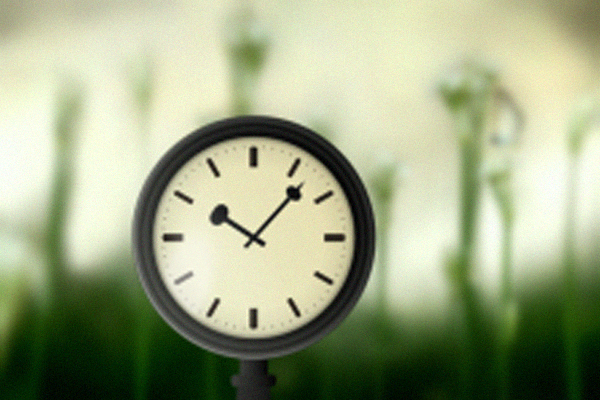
10:07
